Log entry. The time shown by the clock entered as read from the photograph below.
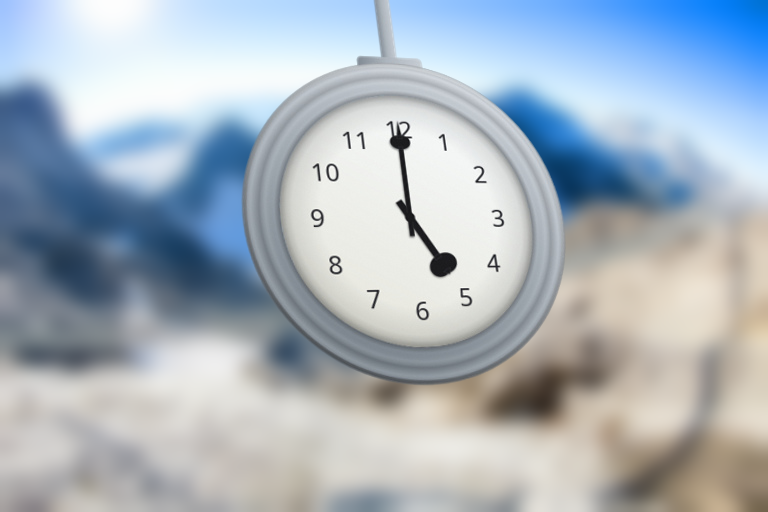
5:00
